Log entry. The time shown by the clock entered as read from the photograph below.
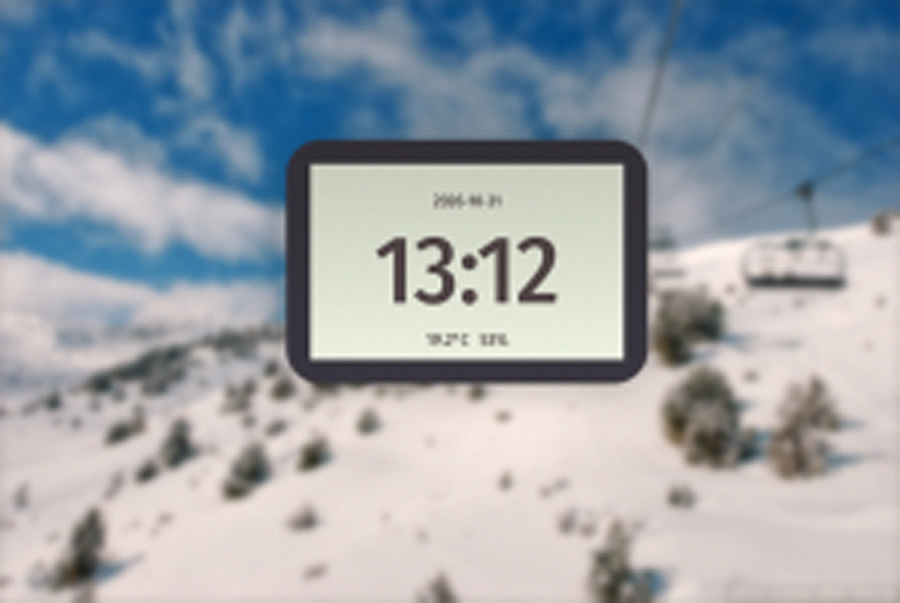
13:12
